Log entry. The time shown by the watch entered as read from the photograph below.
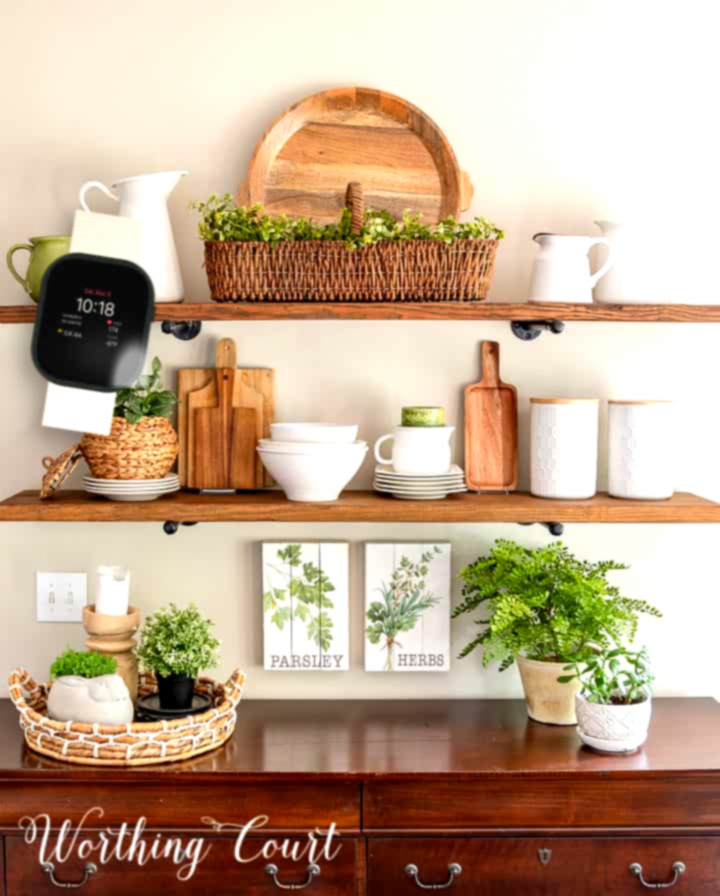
10:18
